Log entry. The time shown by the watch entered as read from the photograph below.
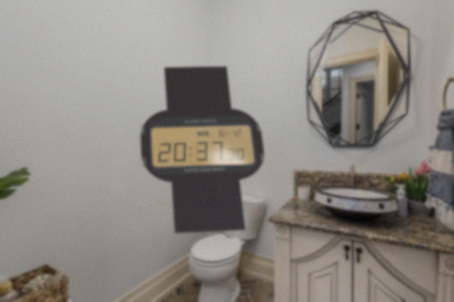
20:37
